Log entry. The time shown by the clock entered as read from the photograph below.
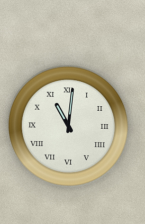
11:01
